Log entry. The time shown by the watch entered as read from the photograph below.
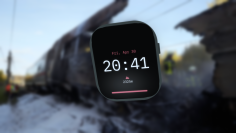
20:41
